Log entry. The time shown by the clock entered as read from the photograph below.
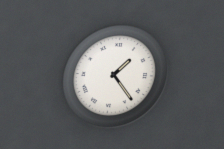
1:23
